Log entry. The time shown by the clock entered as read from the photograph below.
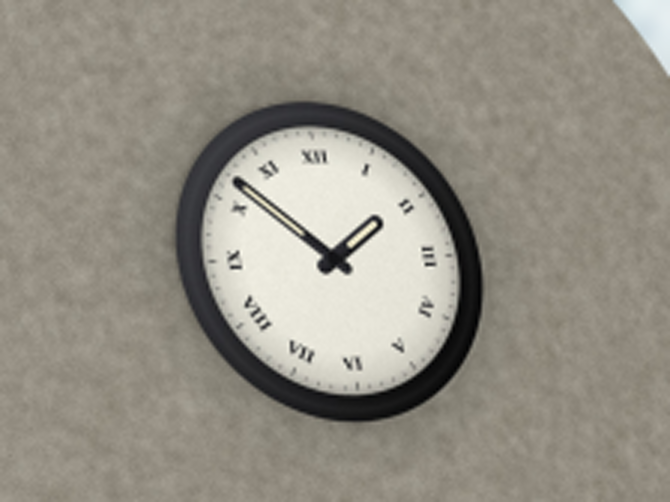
1:52
